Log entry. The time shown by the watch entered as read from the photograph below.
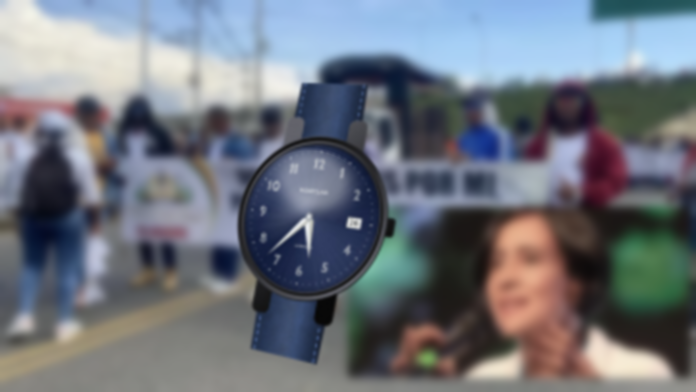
5:37
